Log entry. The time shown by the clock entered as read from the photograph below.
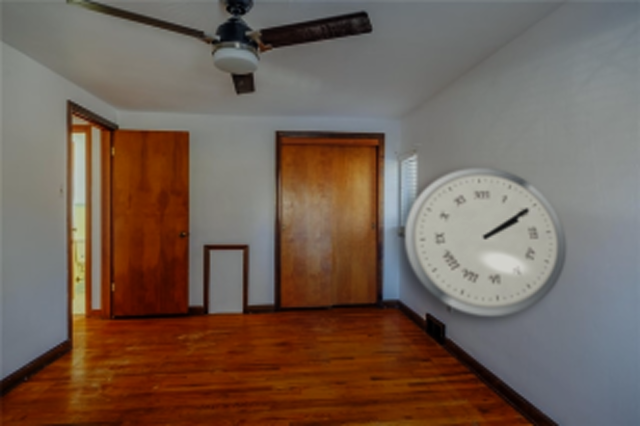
2:10
